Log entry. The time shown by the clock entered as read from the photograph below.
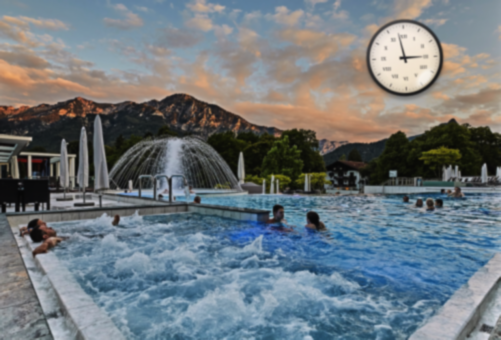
2:58
